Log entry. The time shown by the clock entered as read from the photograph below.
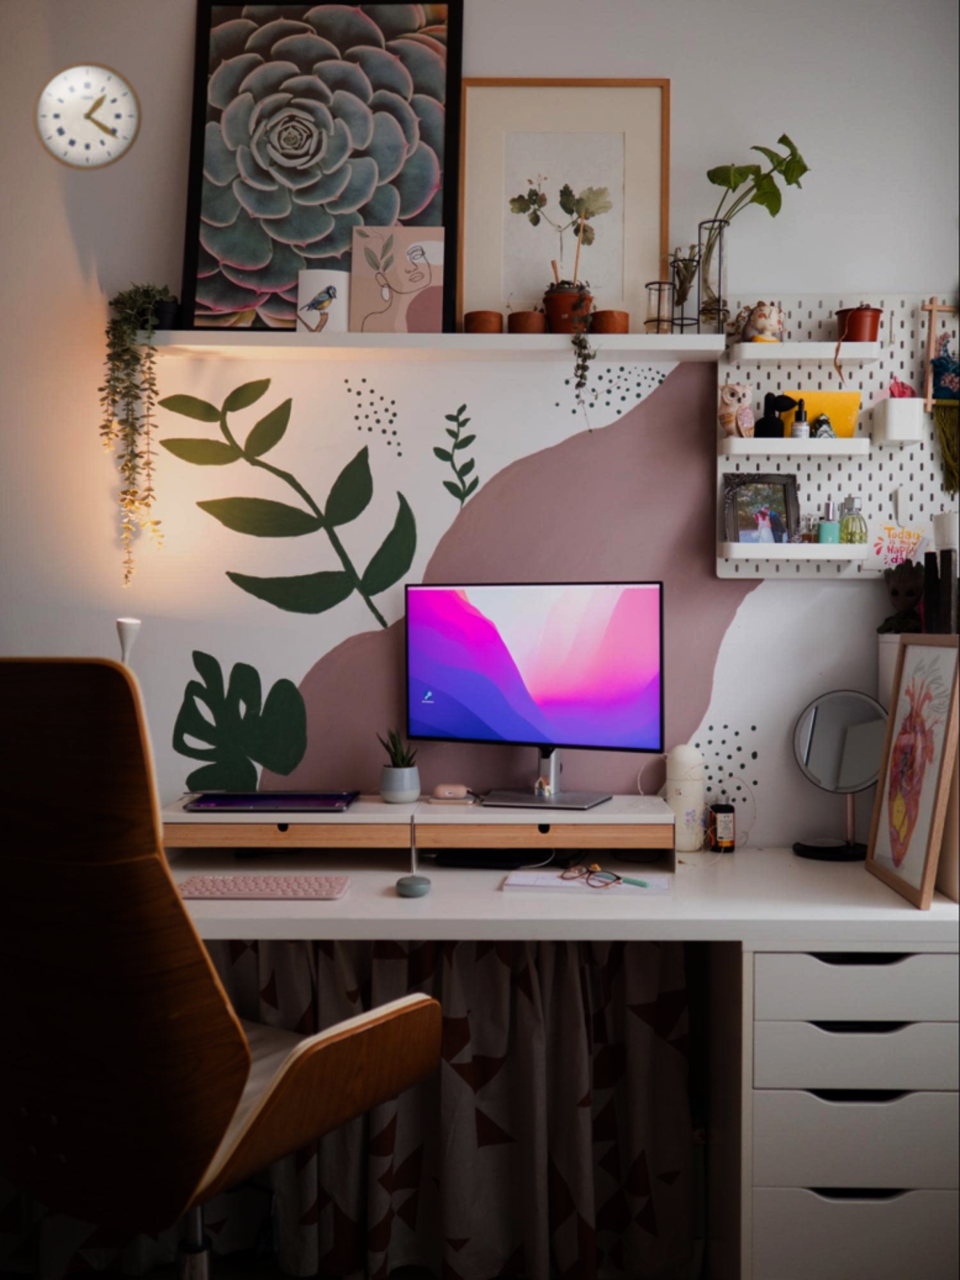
1:21
